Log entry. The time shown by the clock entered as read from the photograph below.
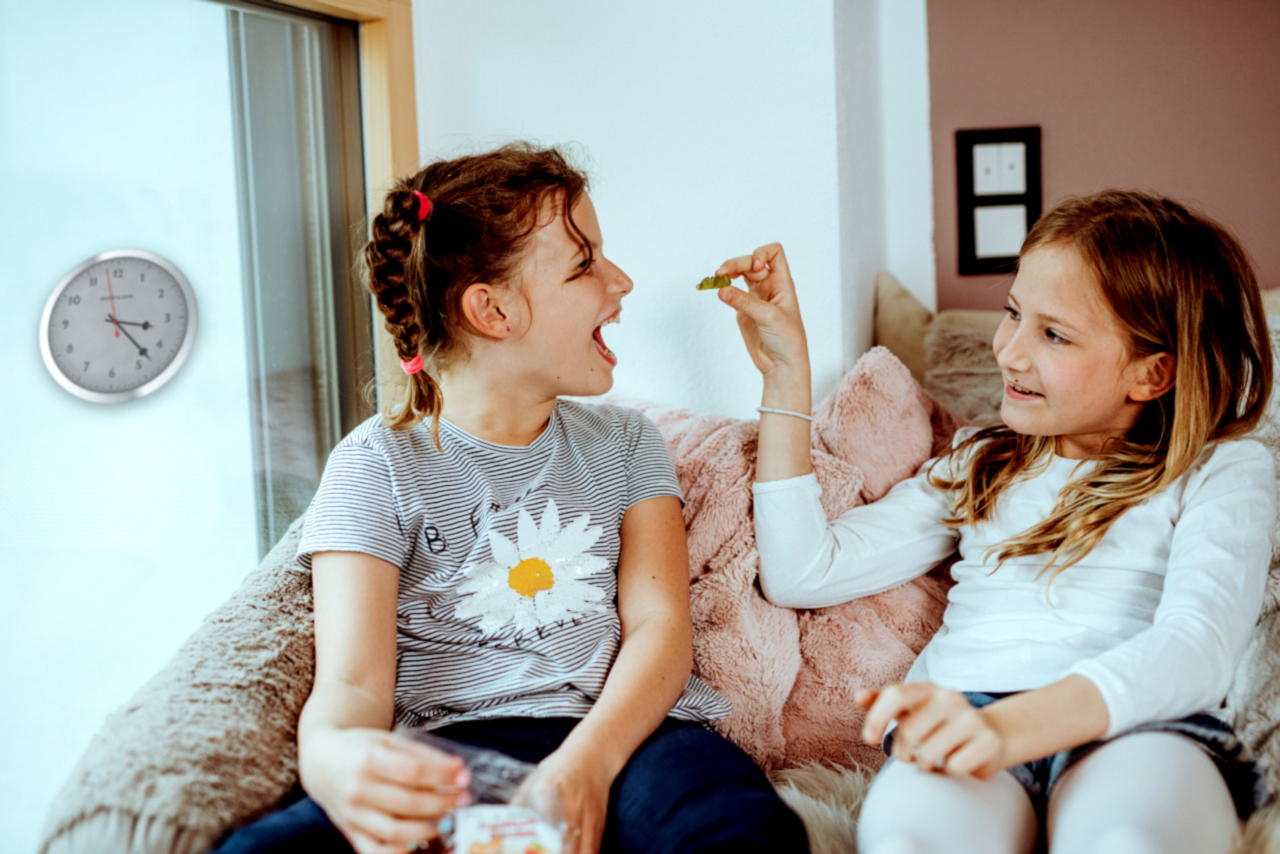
3:22:58
